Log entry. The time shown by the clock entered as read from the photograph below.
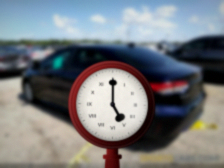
5:00
